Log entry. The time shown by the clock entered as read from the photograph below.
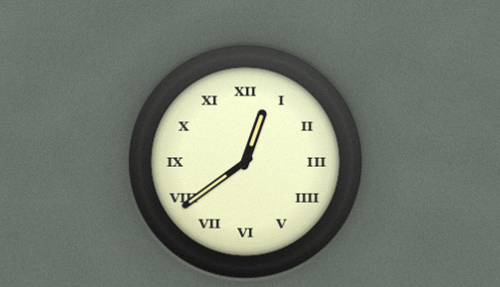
12:39
